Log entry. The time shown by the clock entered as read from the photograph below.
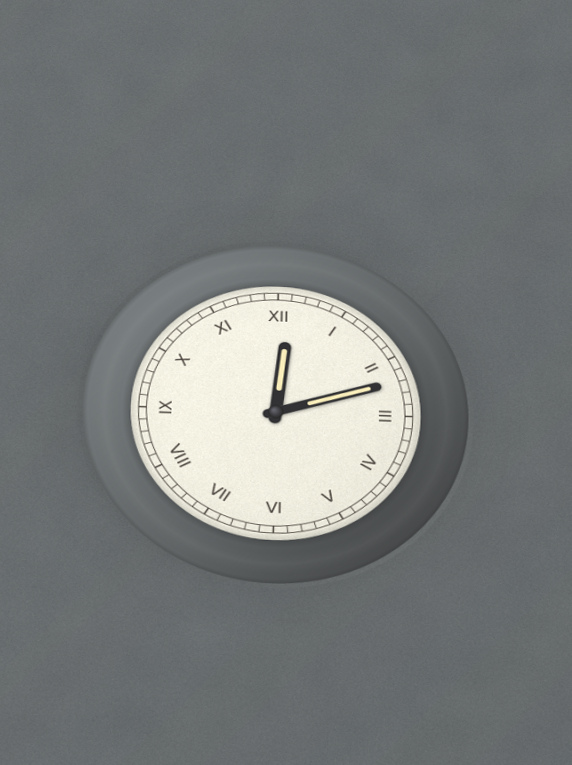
12:12
